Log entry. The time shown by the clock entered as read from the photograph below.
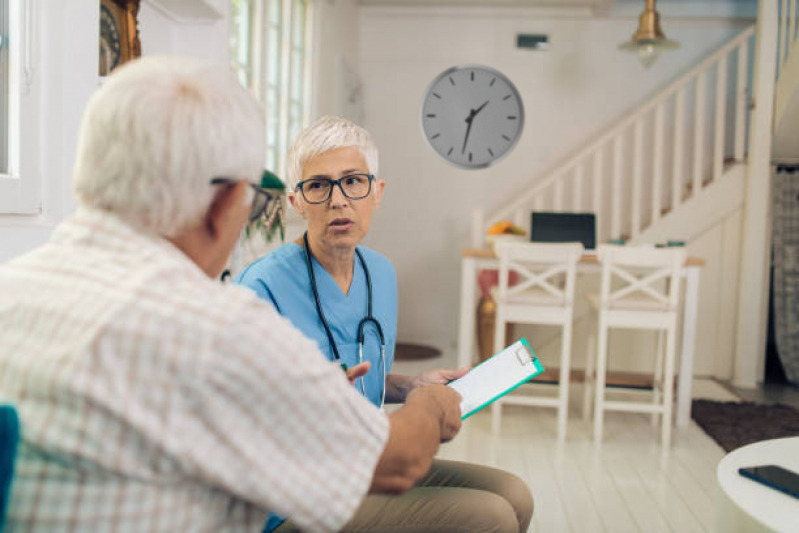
1:32
